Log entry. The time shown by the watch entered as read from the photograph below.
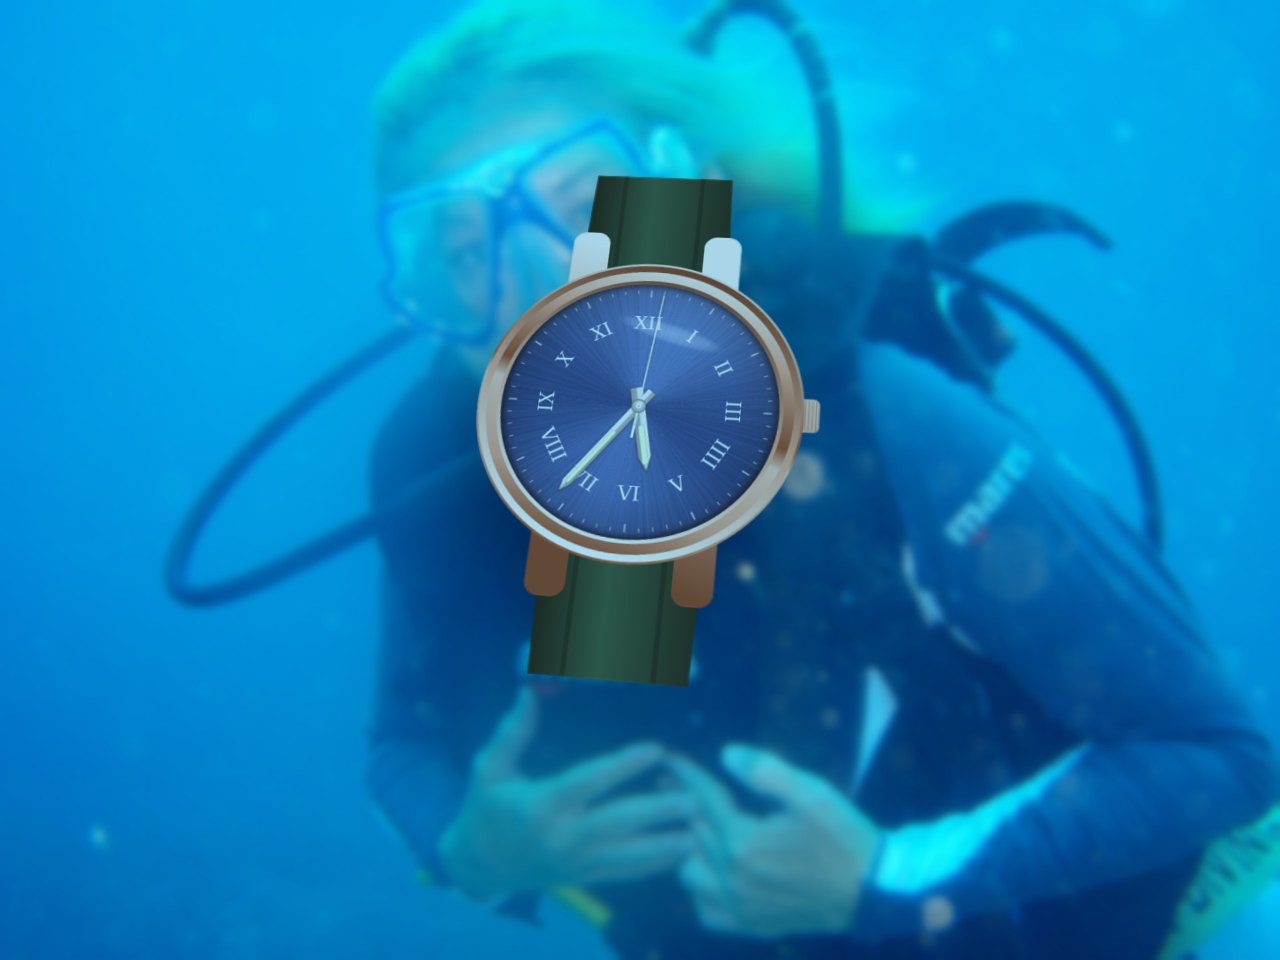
5:36:01
